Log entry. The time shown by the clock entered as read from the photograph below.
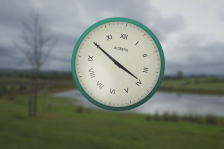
3:50
